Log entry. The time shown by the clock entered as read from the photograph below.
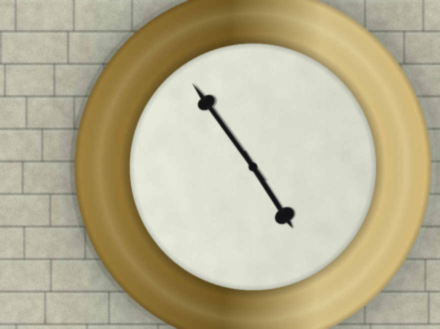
4:54
